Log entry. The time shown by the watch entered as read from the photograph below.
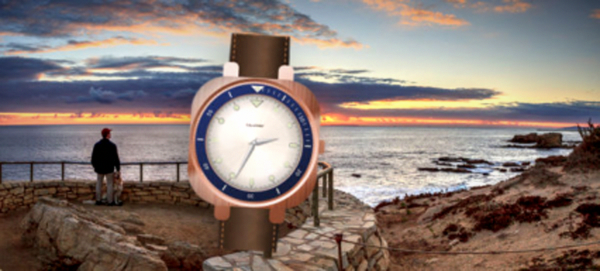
2:34
